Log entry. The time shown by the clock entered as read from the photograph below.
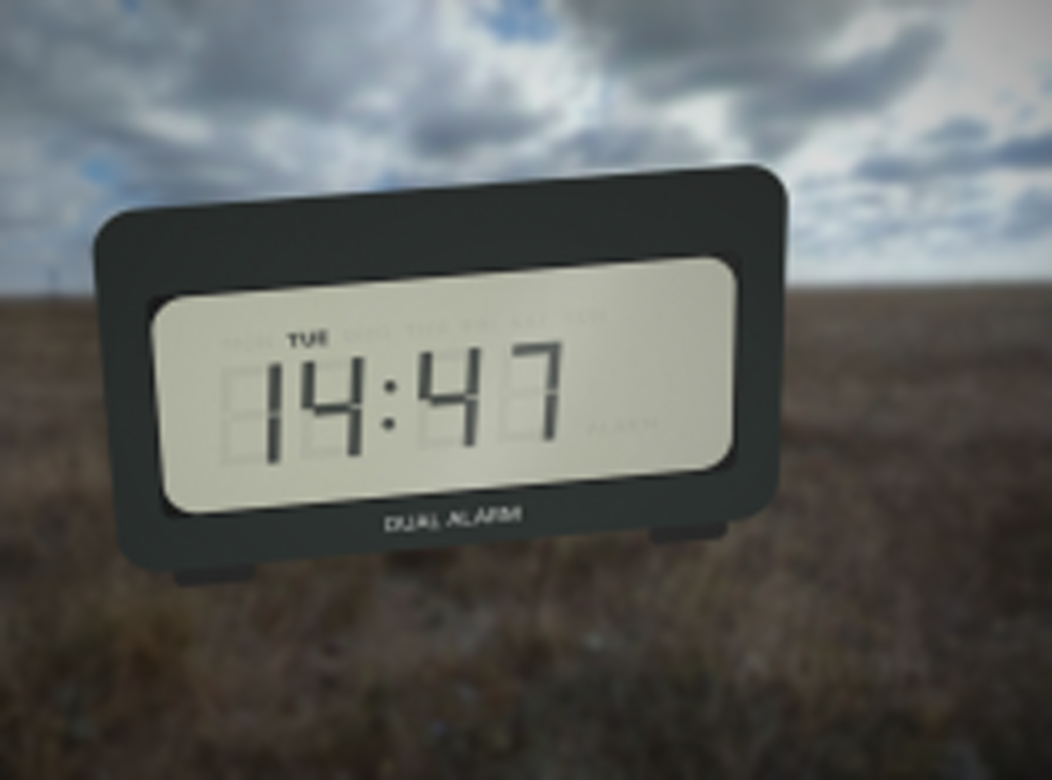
14:47
